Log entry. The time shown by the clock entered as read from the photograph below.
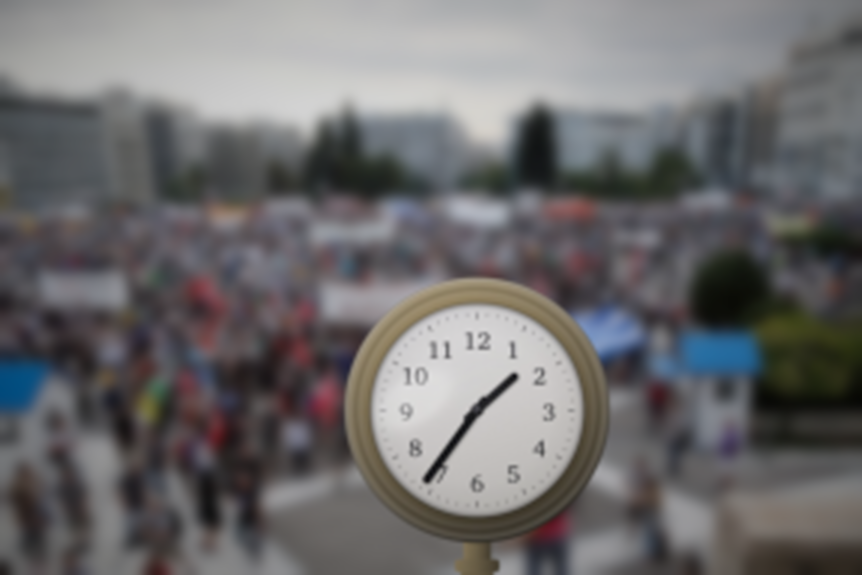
1:36
